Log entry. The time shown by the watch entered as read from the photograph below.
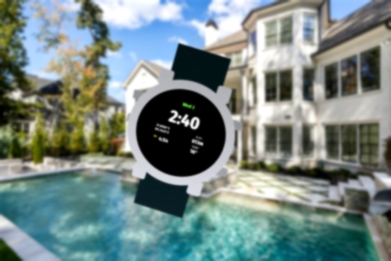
2:40
